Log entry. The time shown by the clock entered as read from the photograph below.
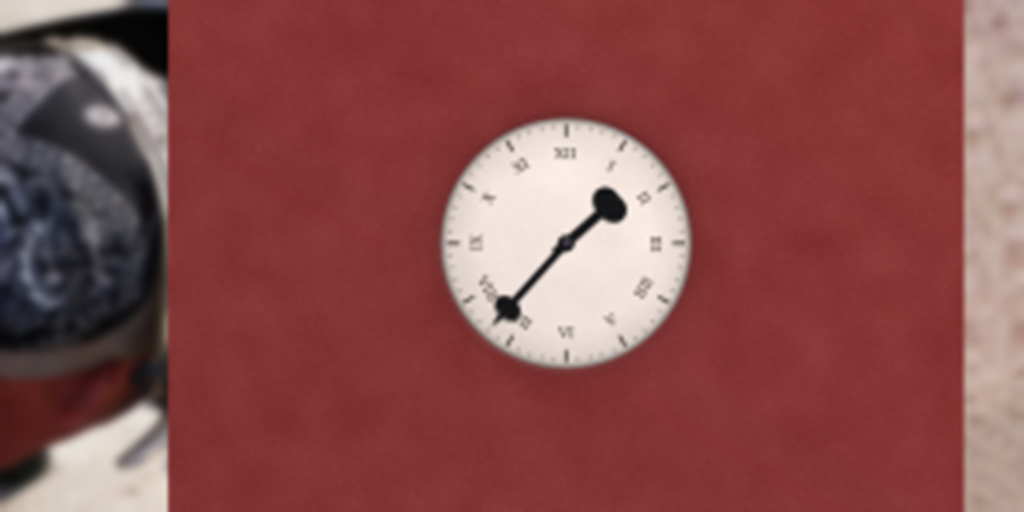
1:37
